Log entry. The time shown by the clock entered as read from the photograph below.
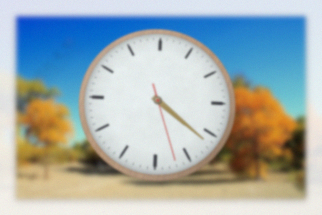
4:21:27
